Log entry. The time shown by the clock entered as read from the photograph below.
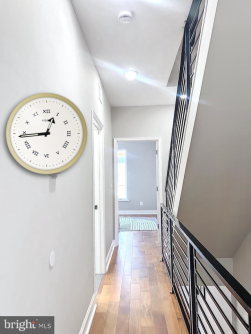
12:44
